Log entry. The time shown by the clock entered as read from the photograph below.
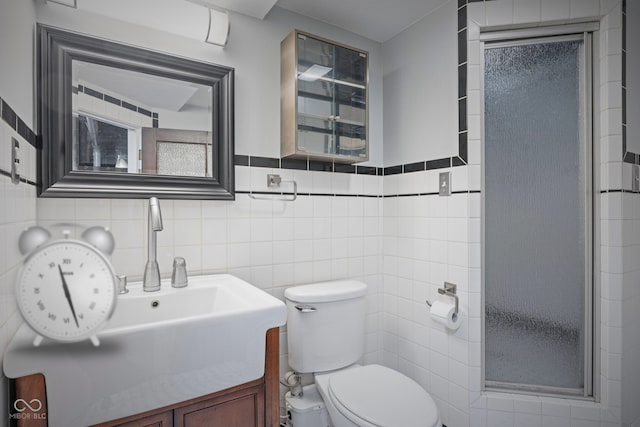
11:27
